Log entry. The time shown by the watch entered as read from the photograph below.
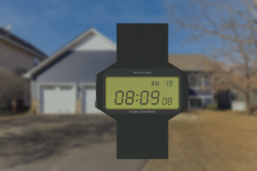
8:09:08
